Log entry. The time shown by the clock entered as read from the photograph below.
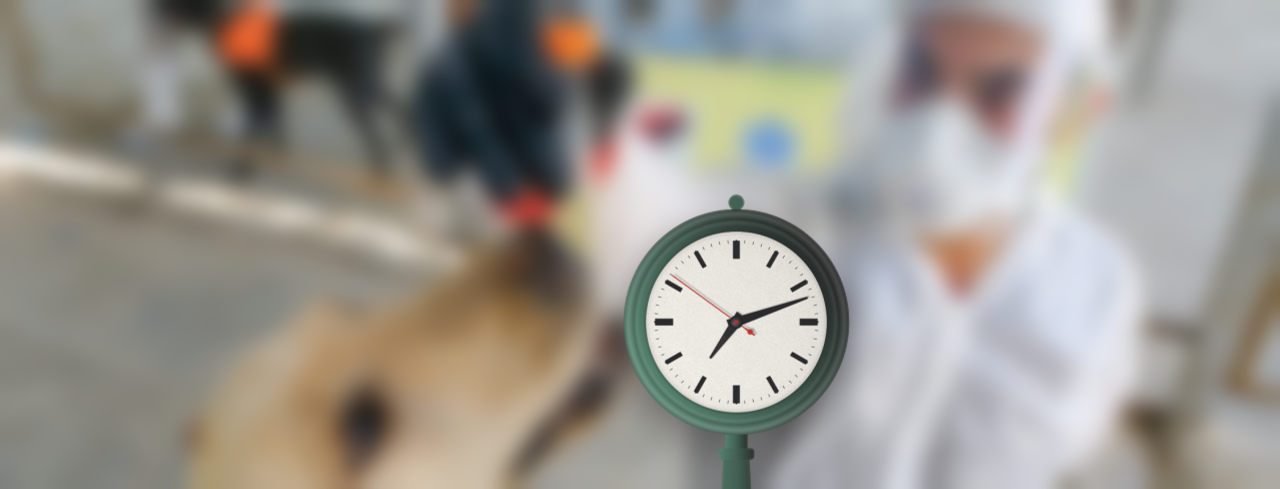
7:11:51
